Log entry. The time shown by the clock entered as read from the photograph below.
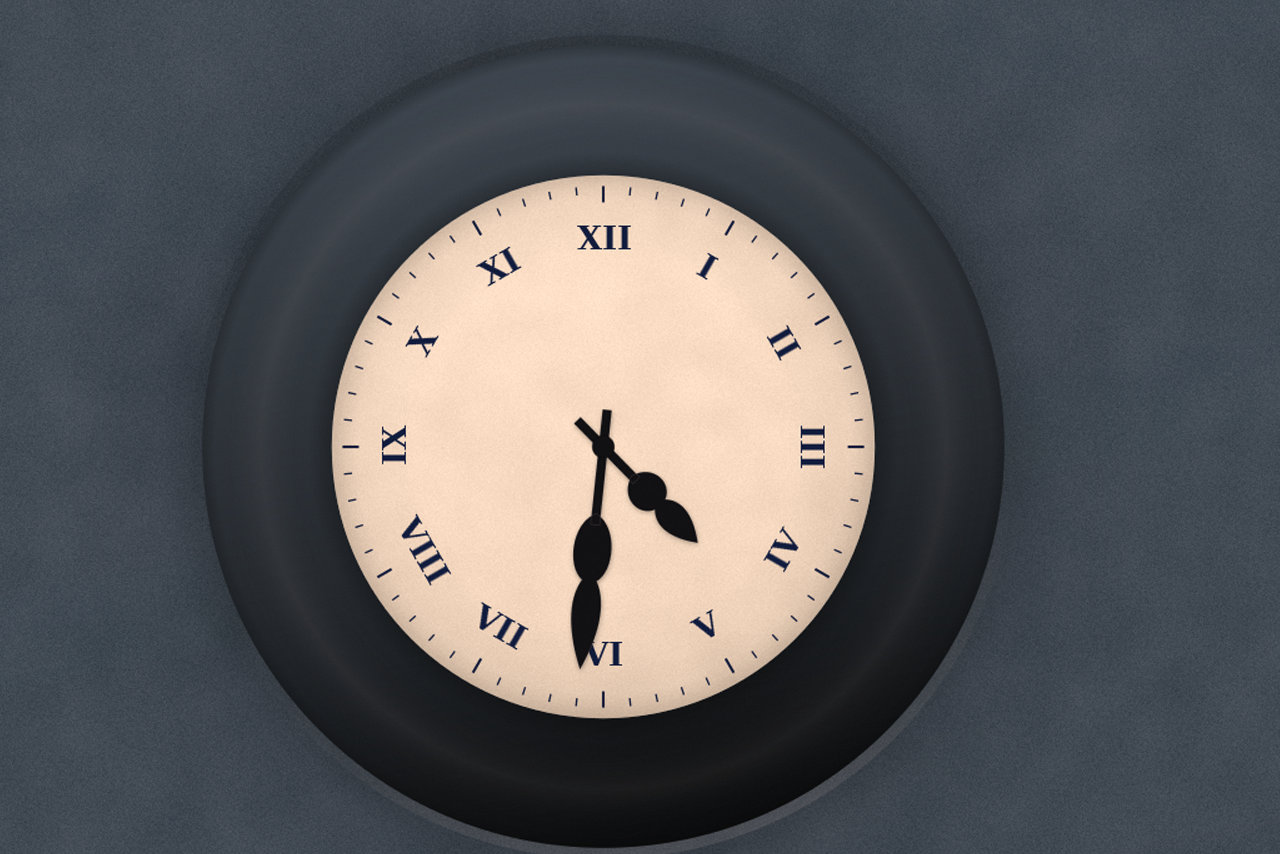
4:31
